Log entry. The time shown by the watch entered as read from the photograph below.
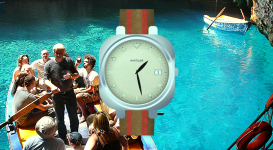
1:28
